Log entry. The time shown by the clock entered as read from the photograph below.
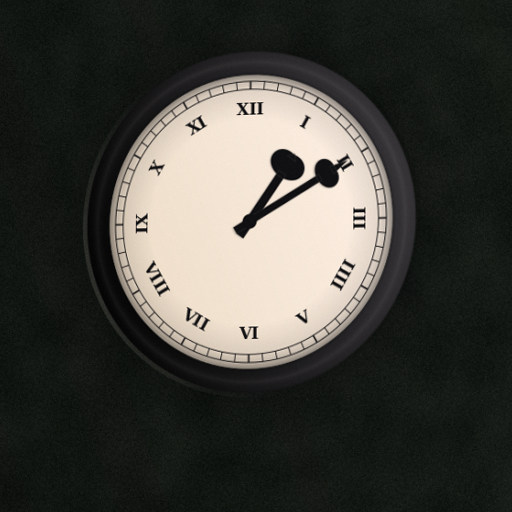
1:10
